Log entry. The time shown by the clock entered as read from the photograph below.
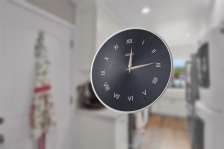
12:14
